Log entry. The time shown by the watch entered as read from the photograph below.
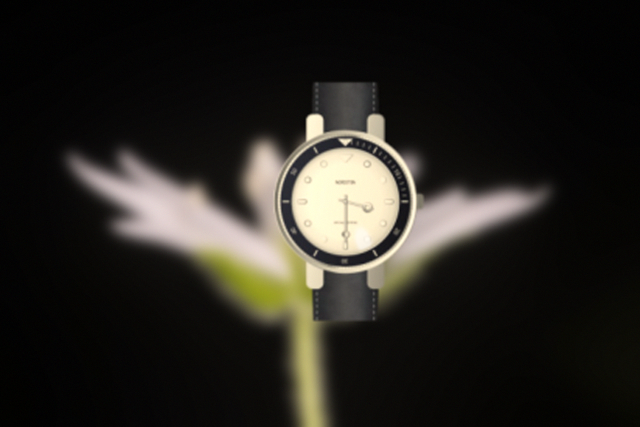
3:30
